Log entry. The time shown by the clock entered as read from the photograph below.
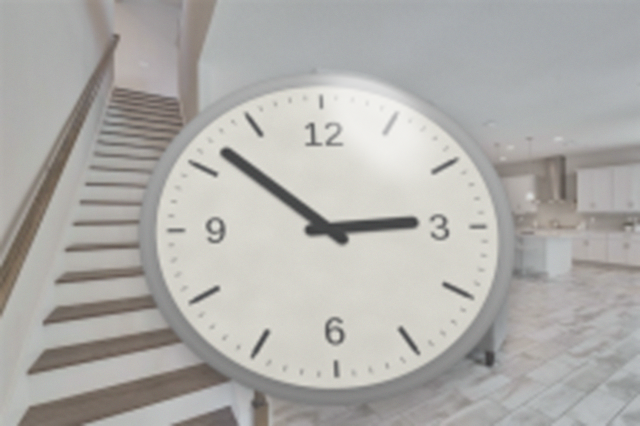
2:52
